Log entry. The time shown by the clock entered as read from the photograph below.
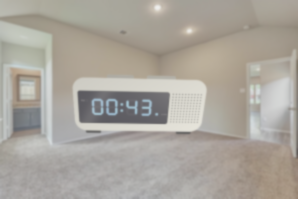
0:43
